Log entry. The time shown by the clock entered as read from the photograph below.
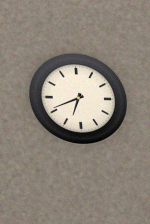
6:41
